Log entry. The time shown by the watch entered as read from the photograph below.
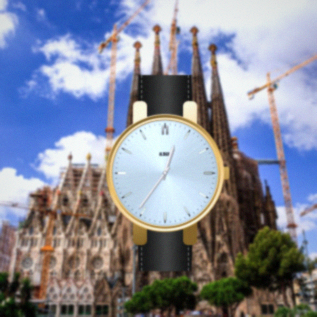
12:36
